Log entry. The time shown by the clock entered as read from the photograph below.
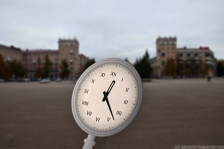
12:23
